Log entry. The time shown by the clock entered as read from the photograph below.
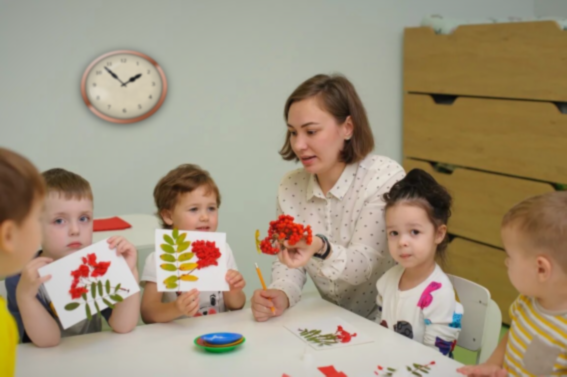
1:53
